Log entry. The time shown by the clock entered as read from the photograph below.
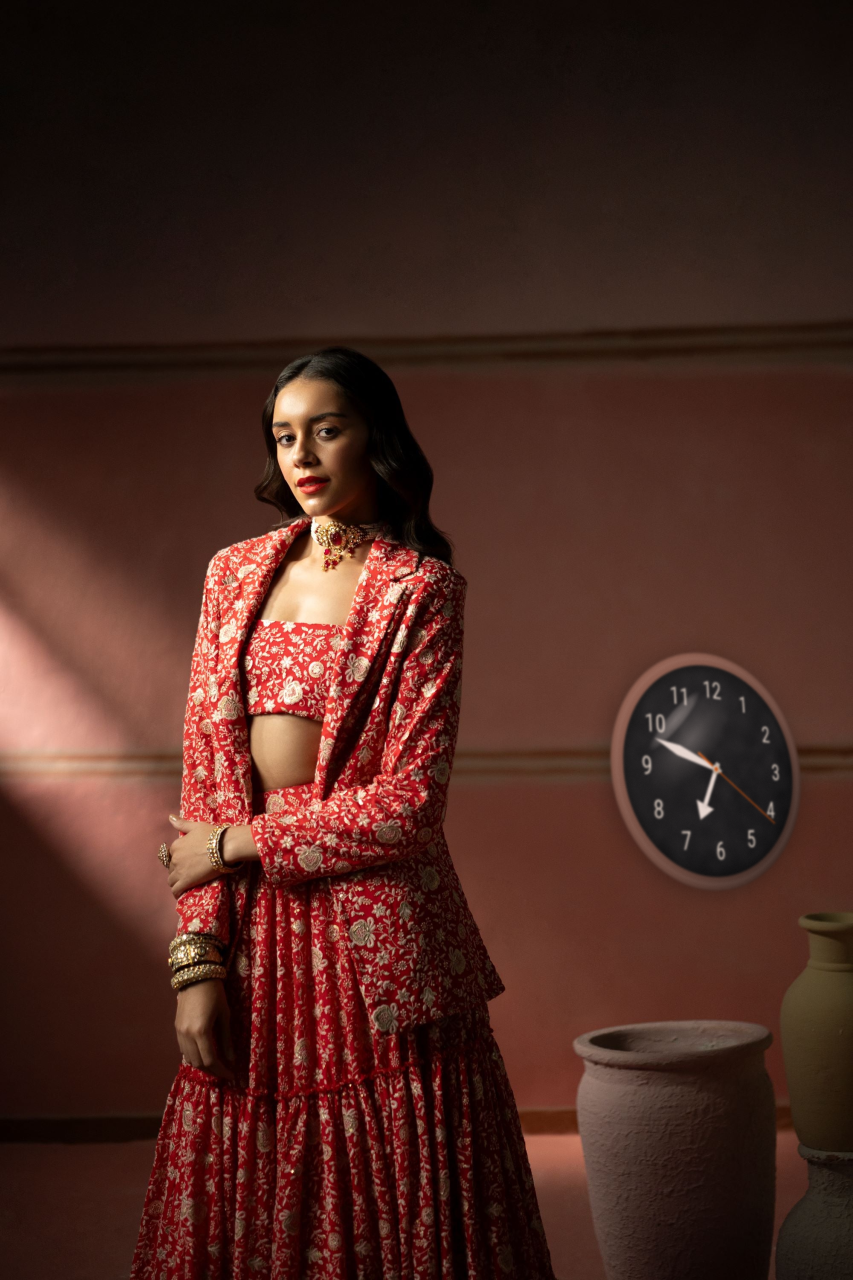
6:48:21
